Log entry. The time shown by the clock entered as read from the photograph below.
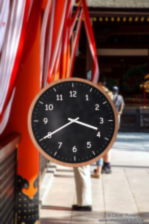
3:40
